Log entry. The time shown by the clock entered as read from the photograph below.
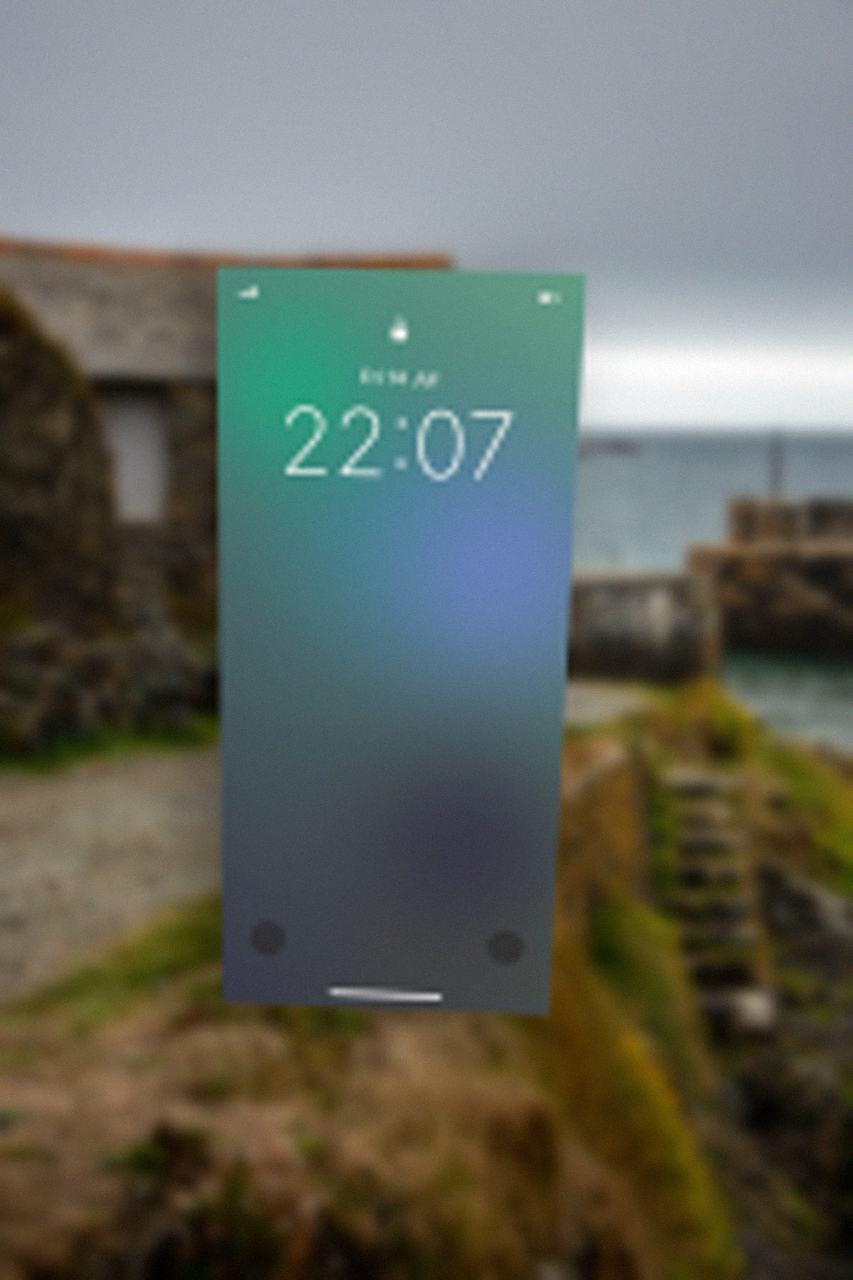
22:07
